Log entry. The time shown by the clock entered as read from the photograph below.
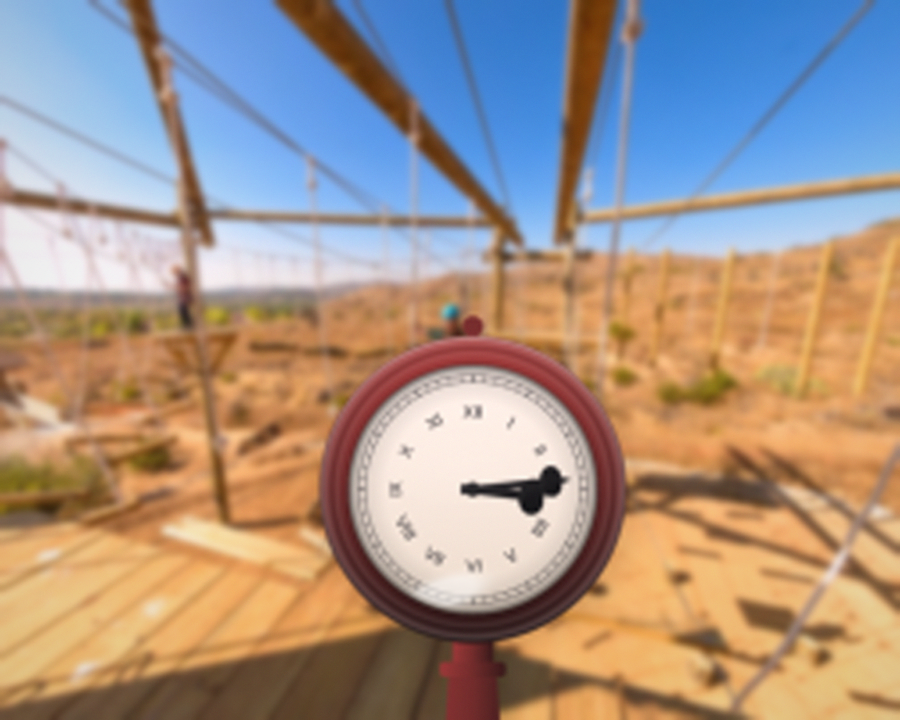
3:14
